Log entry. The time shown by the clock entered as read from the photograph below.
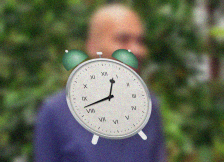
12:42
